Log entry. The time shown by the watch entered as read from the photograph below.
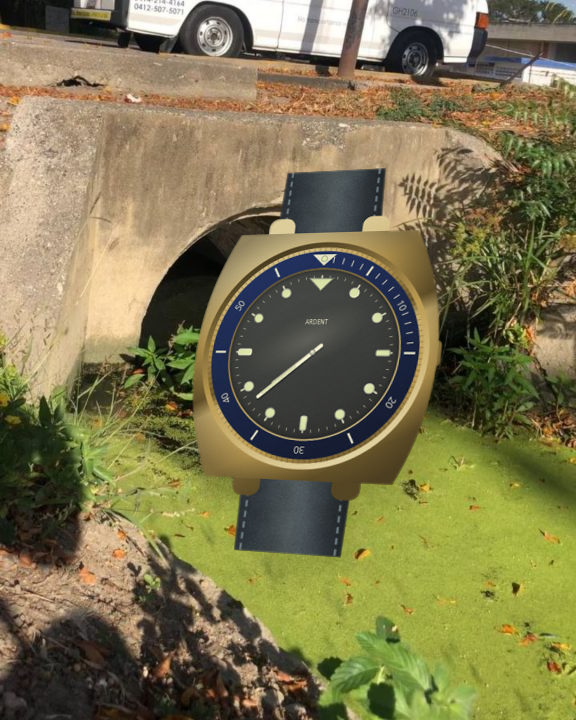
7:38
